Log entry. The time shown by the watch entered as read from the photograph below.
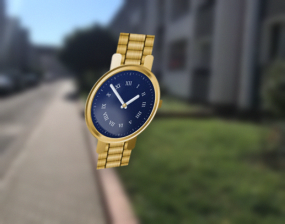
1:53
